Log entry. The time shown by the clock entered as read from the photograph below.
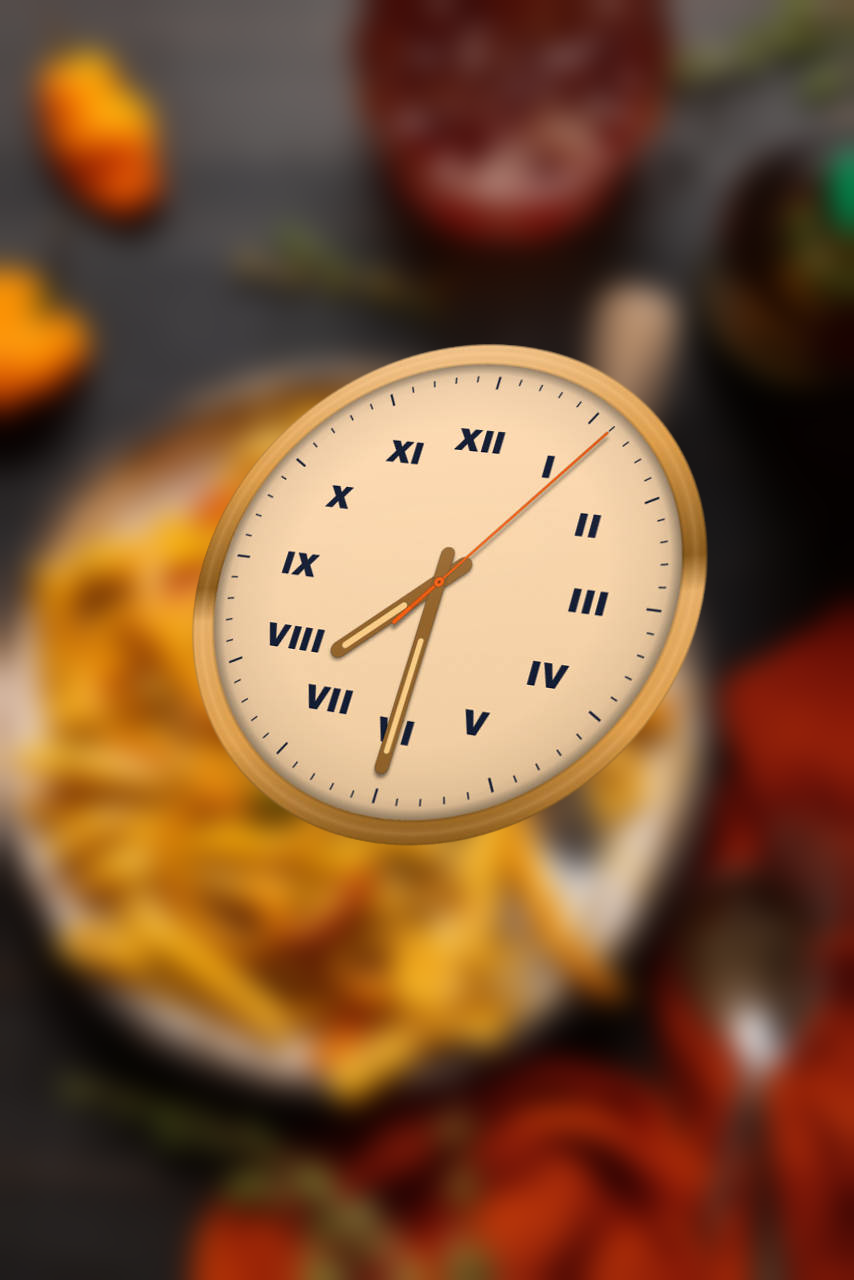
7:30:06
